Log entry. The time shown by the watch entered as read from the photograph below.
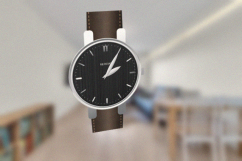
2:05
